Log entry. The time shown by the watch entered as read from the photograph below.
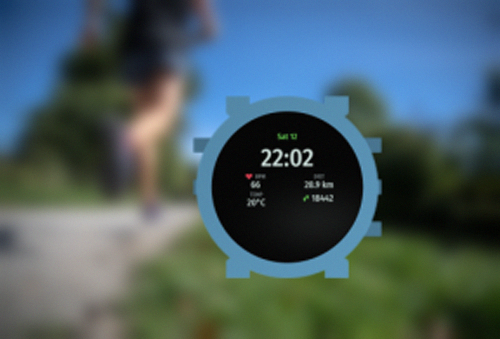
22:02
